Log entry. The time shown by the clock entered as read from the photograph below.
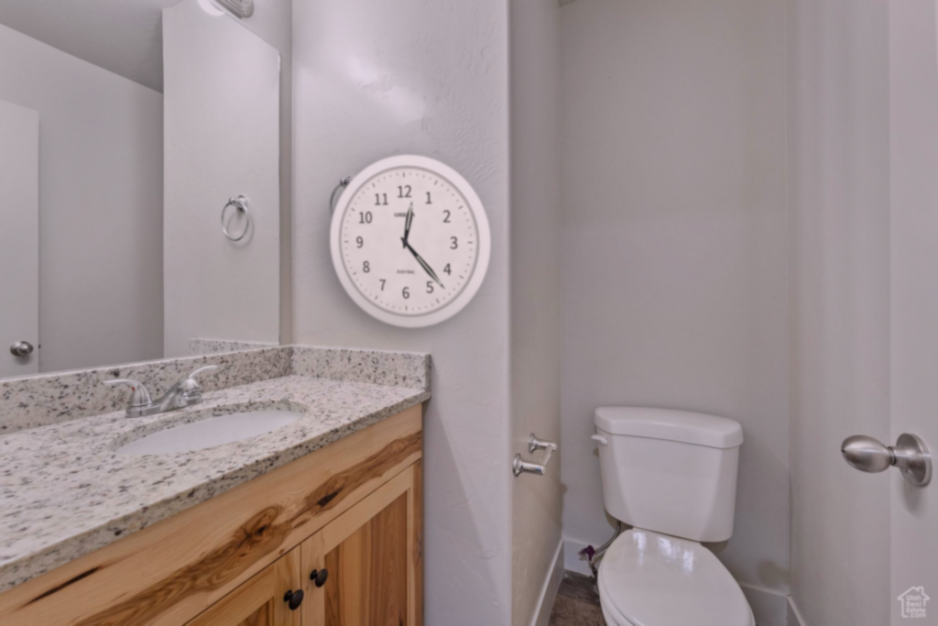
12:23
